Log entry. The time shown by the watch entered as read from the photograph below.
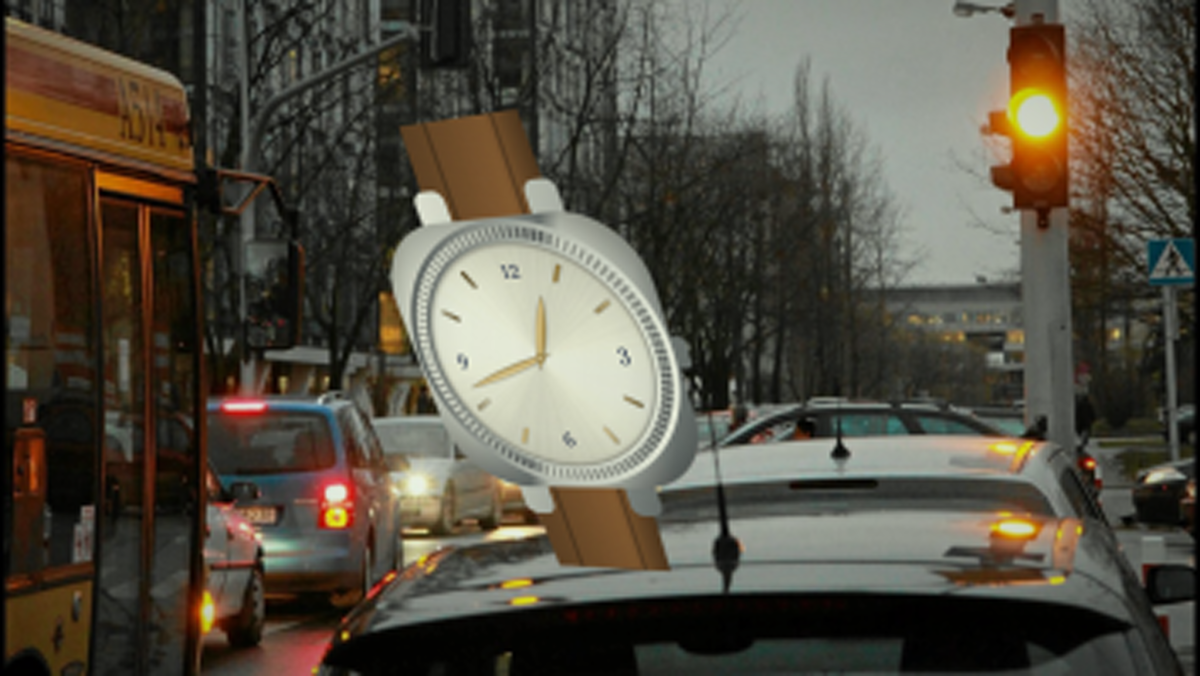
12:42
